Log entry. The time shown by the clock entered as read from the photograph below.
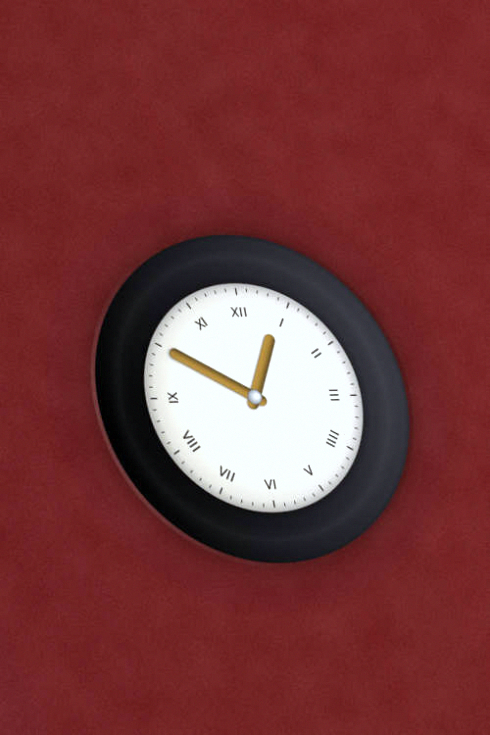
12:50
